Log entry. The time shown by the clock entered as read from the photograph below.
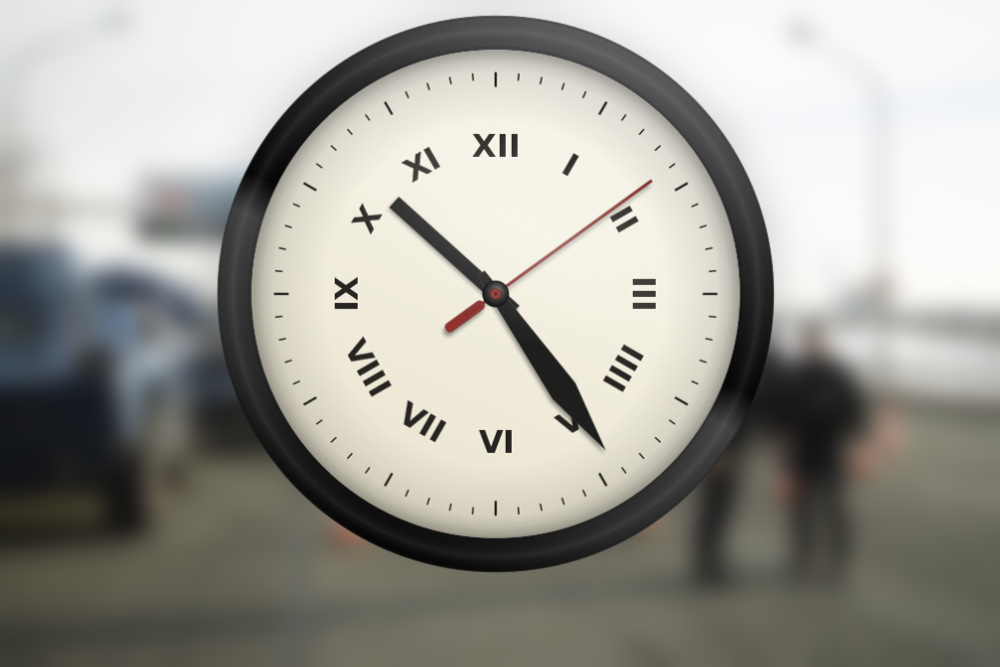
10:24:09
